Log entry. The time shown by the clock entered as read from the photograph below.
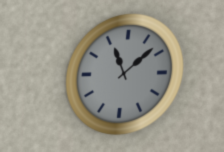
11:08
